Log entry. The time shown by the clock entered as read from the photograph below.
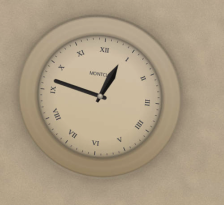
12:47
